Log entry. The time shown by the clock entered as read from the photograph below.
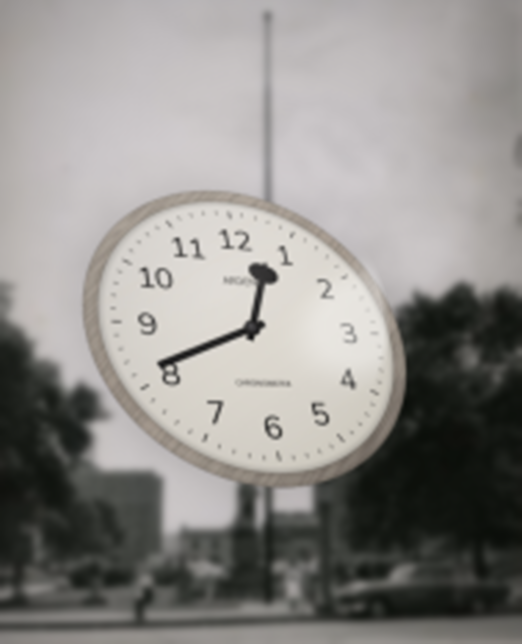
12:41
